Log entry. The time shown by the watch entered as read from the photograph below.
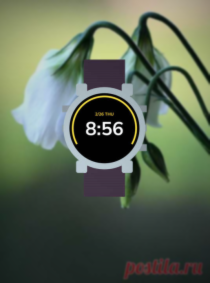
8:56
